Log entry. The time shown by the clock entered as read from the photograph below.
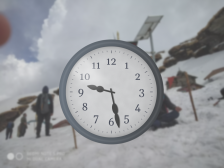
9:28
